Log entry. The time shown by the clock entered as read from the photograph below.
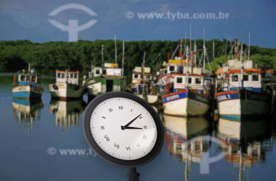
3:09
